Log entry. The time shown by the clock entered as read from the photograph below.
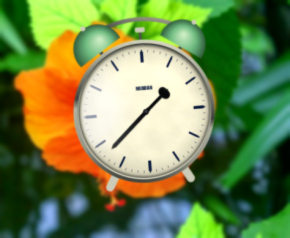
1:38
